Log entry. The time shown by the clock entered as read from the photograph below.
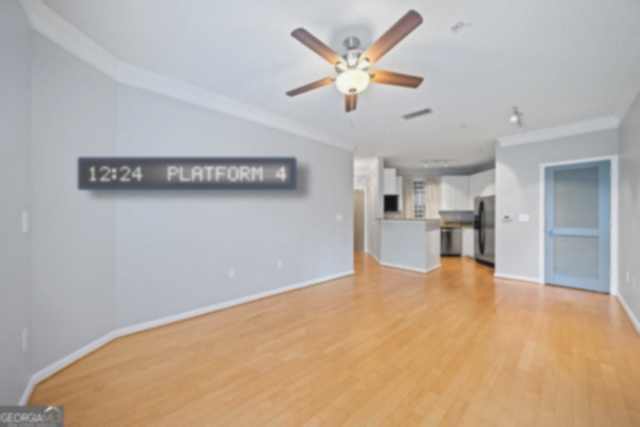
12:24
